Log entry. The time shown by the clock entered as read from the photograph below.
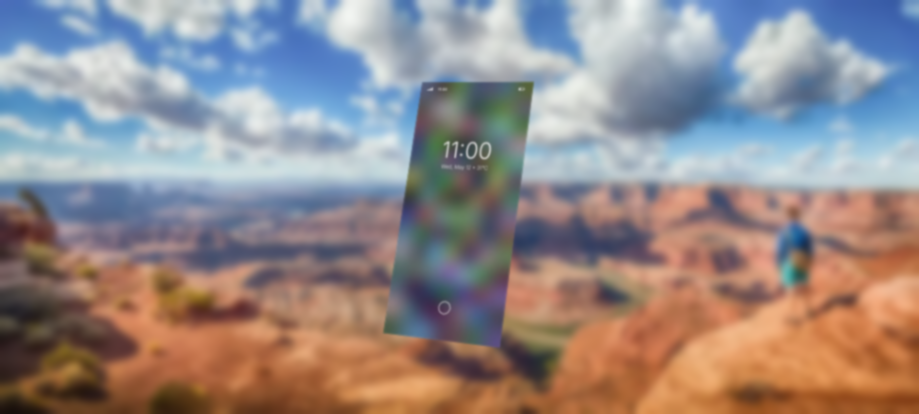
11:00
